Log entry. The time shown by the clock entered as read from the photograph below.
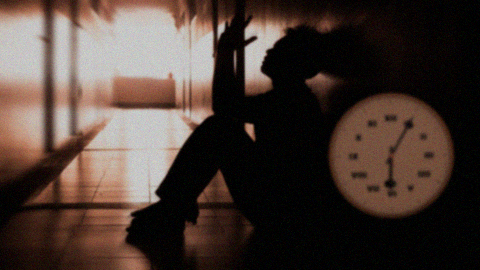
6:05
